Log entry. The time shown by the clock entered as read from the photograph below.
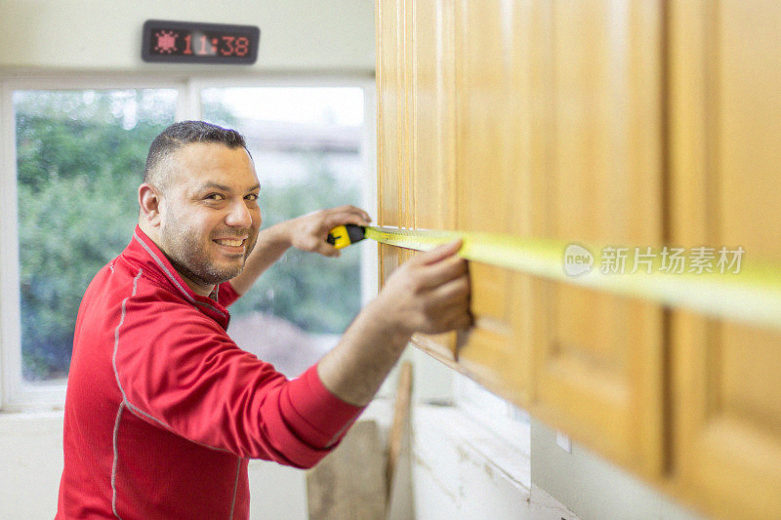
11:38
